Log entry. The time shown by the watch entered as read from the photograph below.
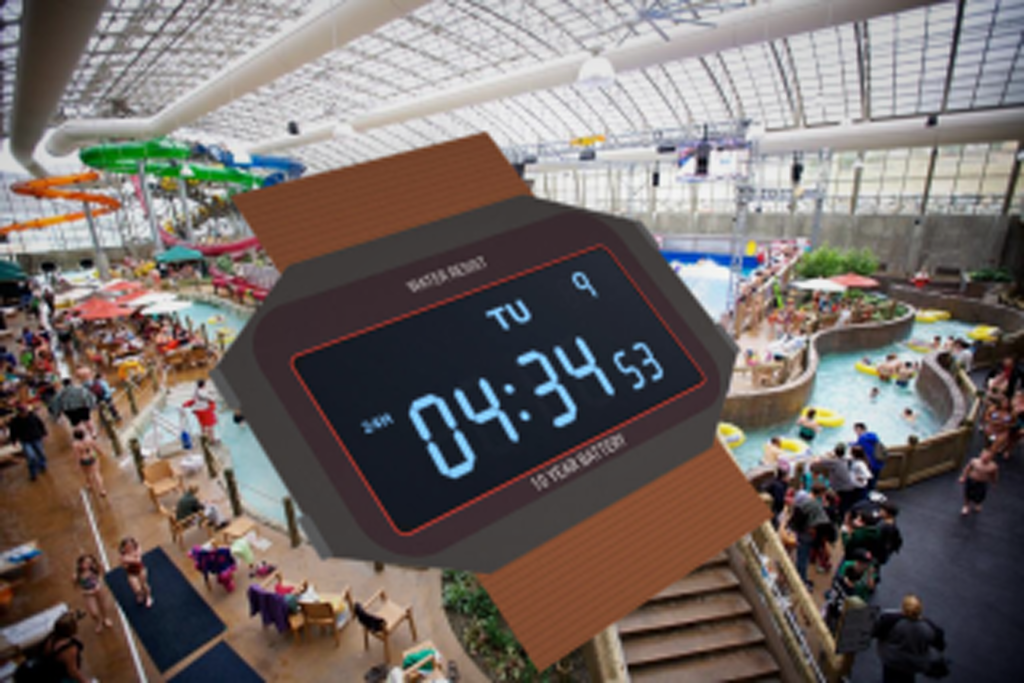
4:34:53
